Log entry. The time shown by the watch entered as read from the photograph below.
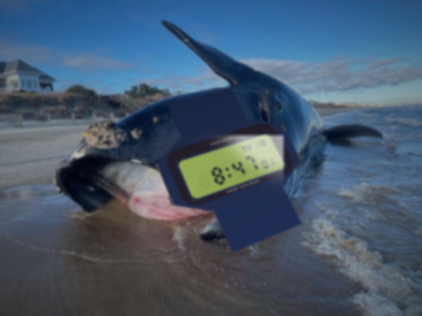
8:47
